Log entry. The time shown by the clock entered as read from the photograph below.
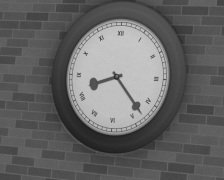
8:23
